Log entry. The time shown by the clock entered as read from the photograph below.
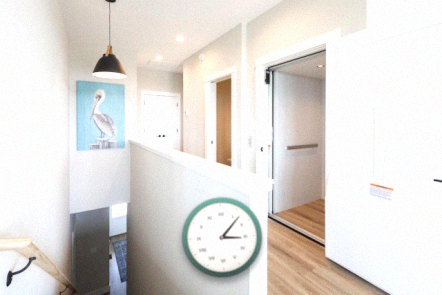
3:07
